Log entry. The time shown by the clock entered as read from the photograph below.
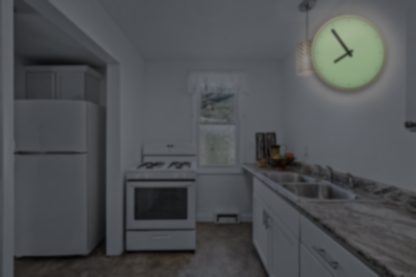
7:54
